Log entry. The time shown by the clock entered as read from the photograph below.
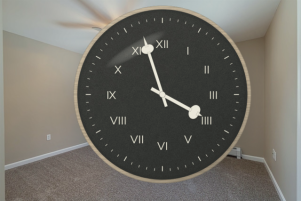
3:57
